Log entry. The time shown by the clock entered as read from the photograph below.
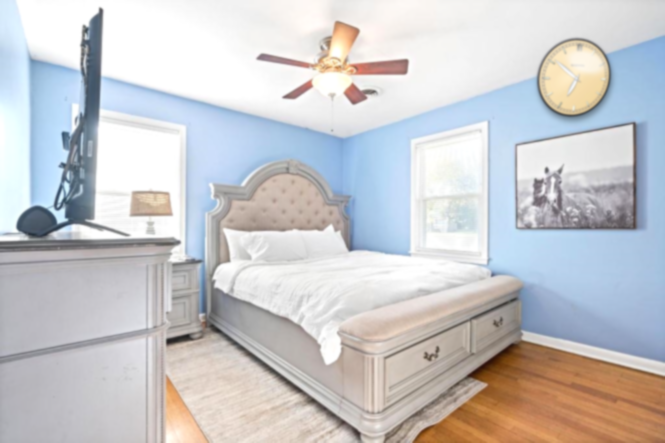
6:51
